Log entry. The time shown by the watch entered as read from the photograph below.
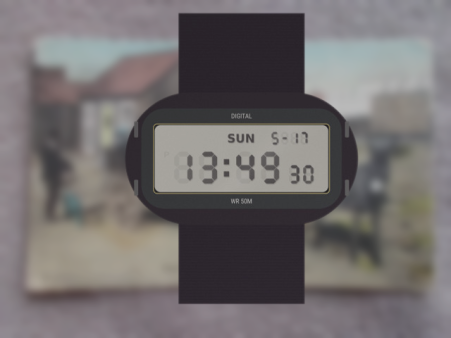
13:49:30
